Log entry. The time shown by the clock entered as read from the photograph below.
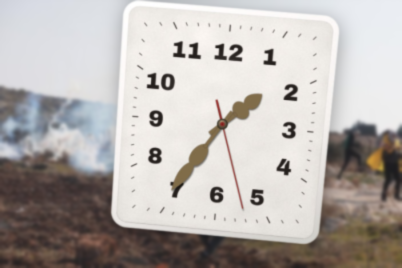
1:35:27
